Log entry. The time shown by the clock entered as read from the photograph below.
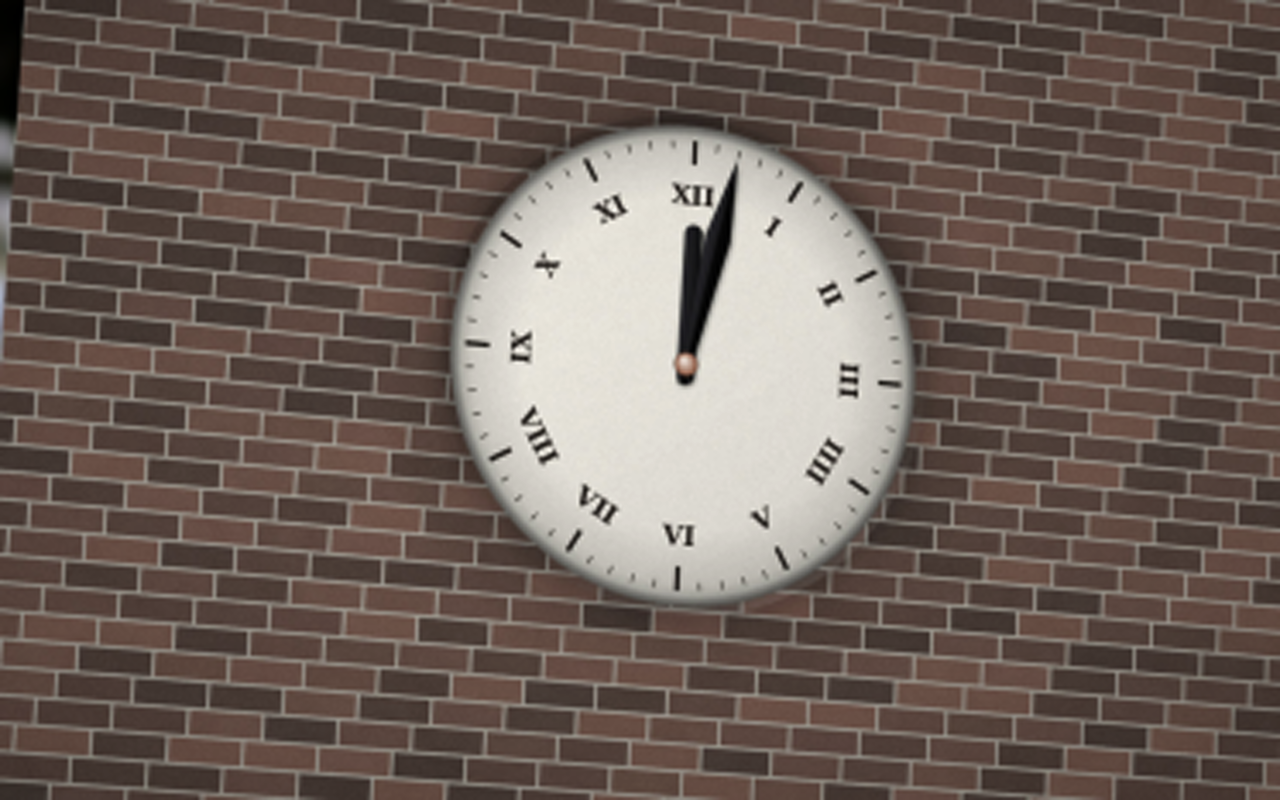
12:02
